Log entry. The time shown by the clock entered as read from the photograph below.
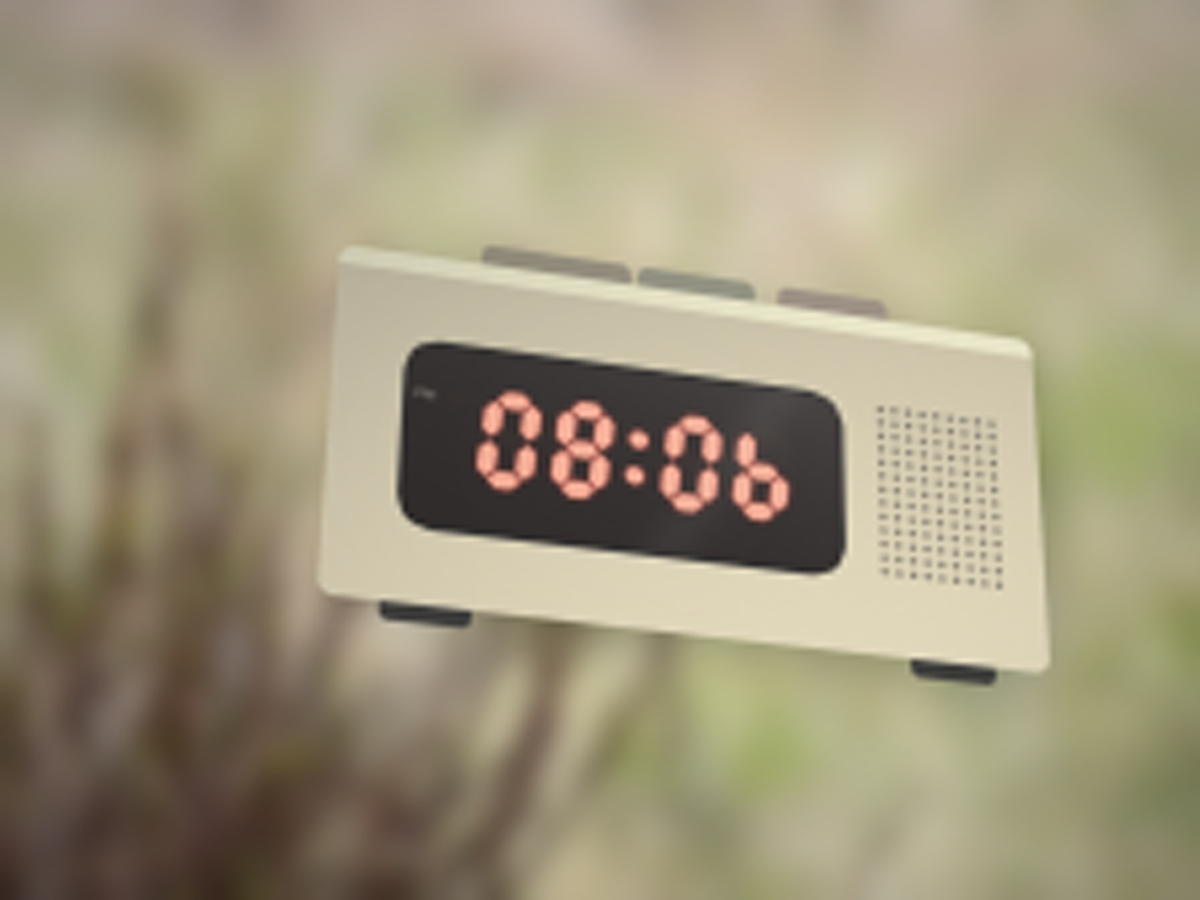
8:06
